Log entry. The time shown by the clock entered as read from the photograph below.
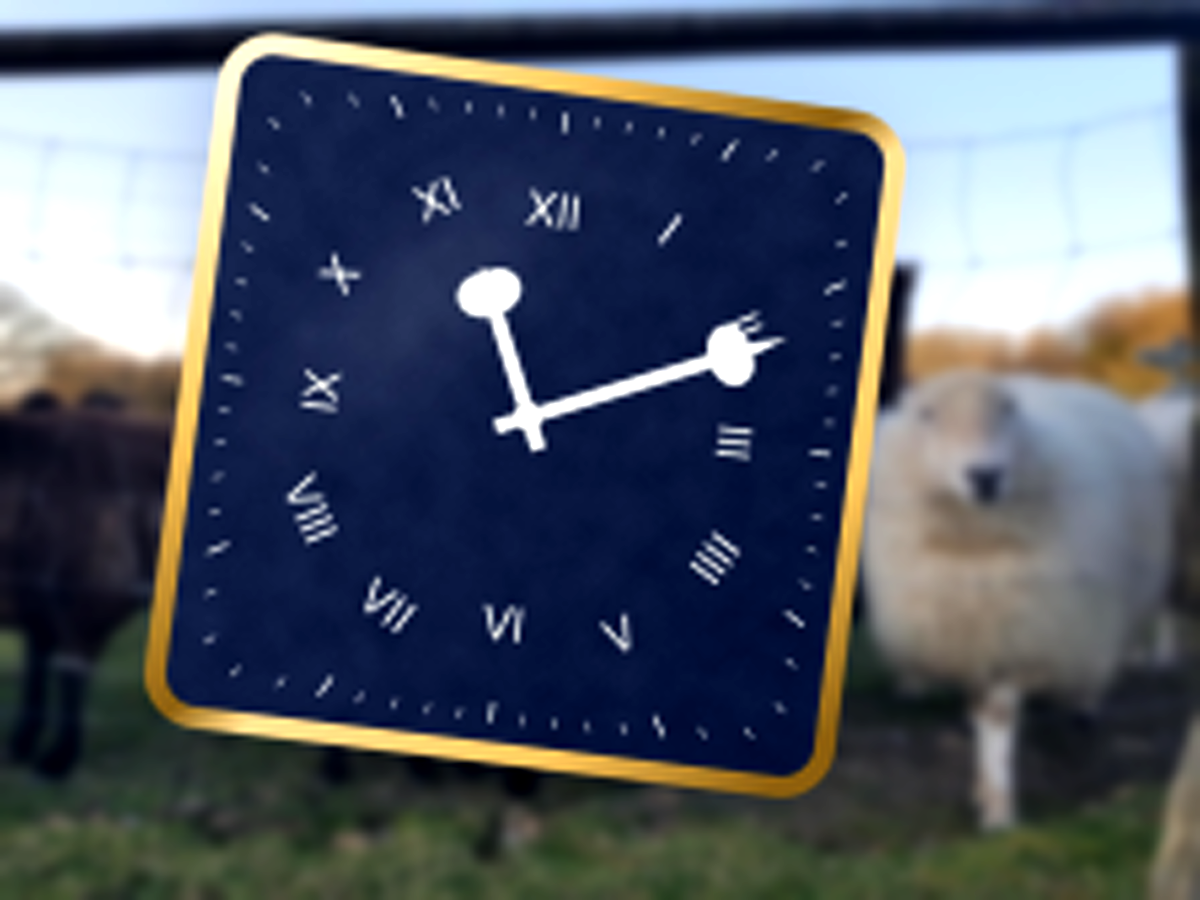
11:11
